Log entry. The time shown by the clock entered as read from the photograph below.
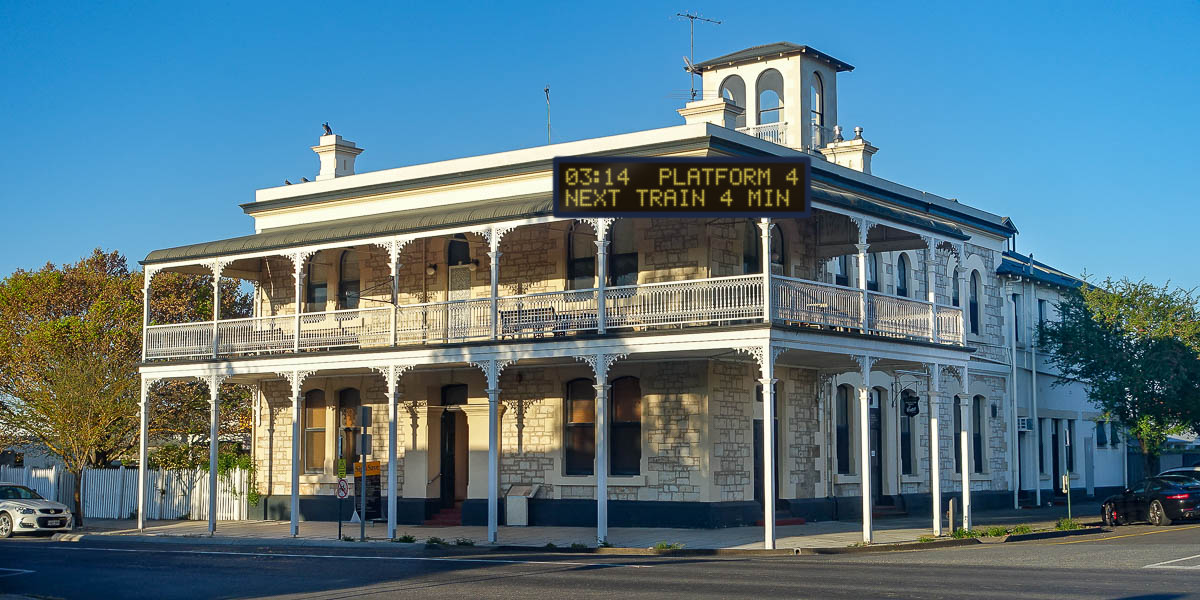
3:14
